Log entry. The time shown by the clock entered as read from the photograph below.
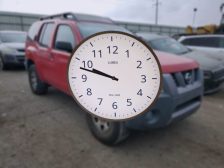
9:48
